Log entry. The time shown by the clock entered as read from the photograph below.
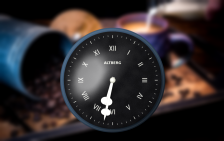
6:32
